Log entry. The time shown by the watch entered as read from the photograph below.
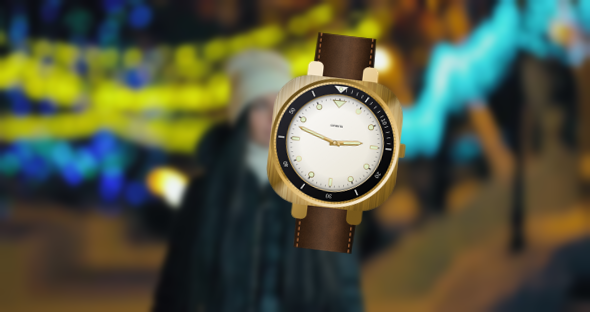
2:48
